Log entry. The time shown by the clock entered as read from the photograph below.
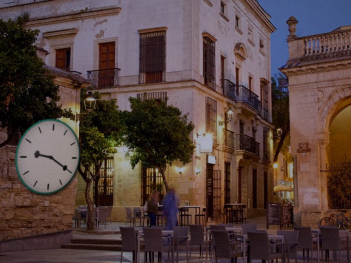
9:20
